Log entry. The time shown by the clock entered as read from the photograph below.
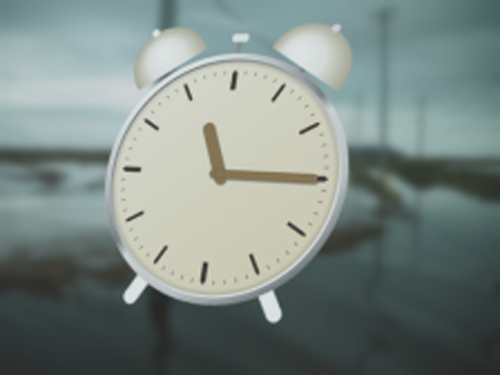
11:15
